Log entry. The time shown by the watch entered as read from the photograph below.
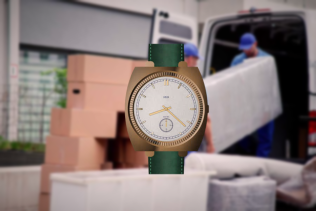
8:22
